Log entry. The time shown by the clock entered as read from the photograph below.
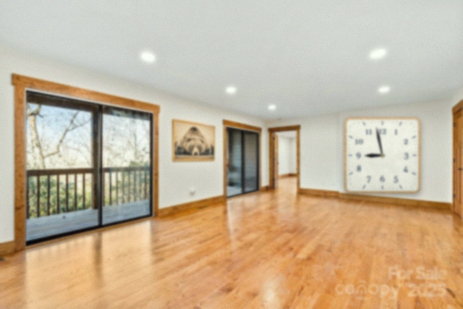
8:58
